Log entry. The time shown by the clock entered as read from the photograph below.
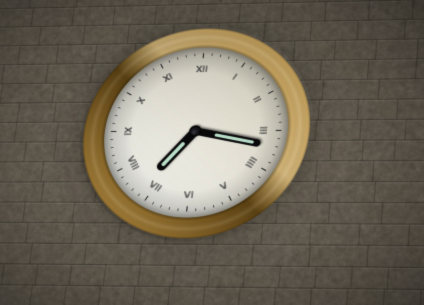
7:17
